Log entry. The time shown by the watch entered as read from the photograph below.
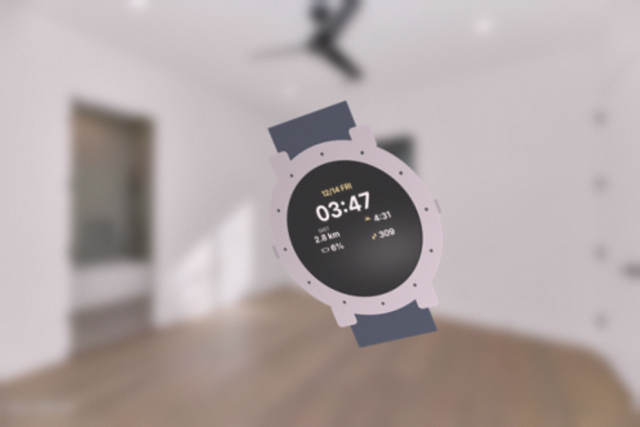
3:47
